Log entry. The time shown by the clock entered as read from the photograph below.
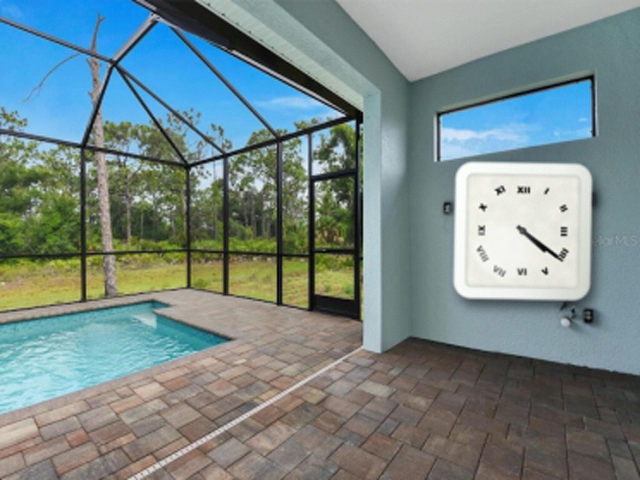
4:21
